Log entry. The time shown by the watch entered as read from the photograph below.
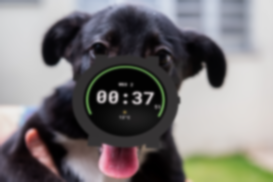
0:37
